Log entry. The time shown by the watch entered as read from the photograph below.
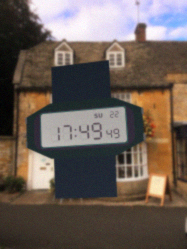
17:49:49
